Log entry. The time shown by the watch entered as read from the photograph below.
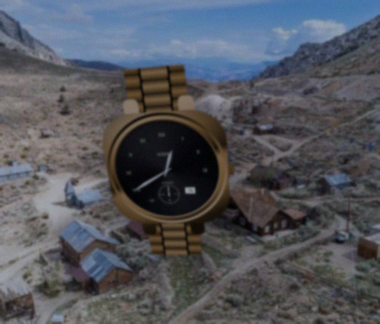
12:40
